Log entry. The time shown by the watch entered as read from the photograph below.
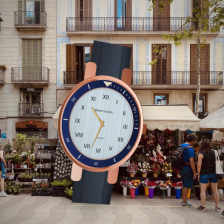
10:33
